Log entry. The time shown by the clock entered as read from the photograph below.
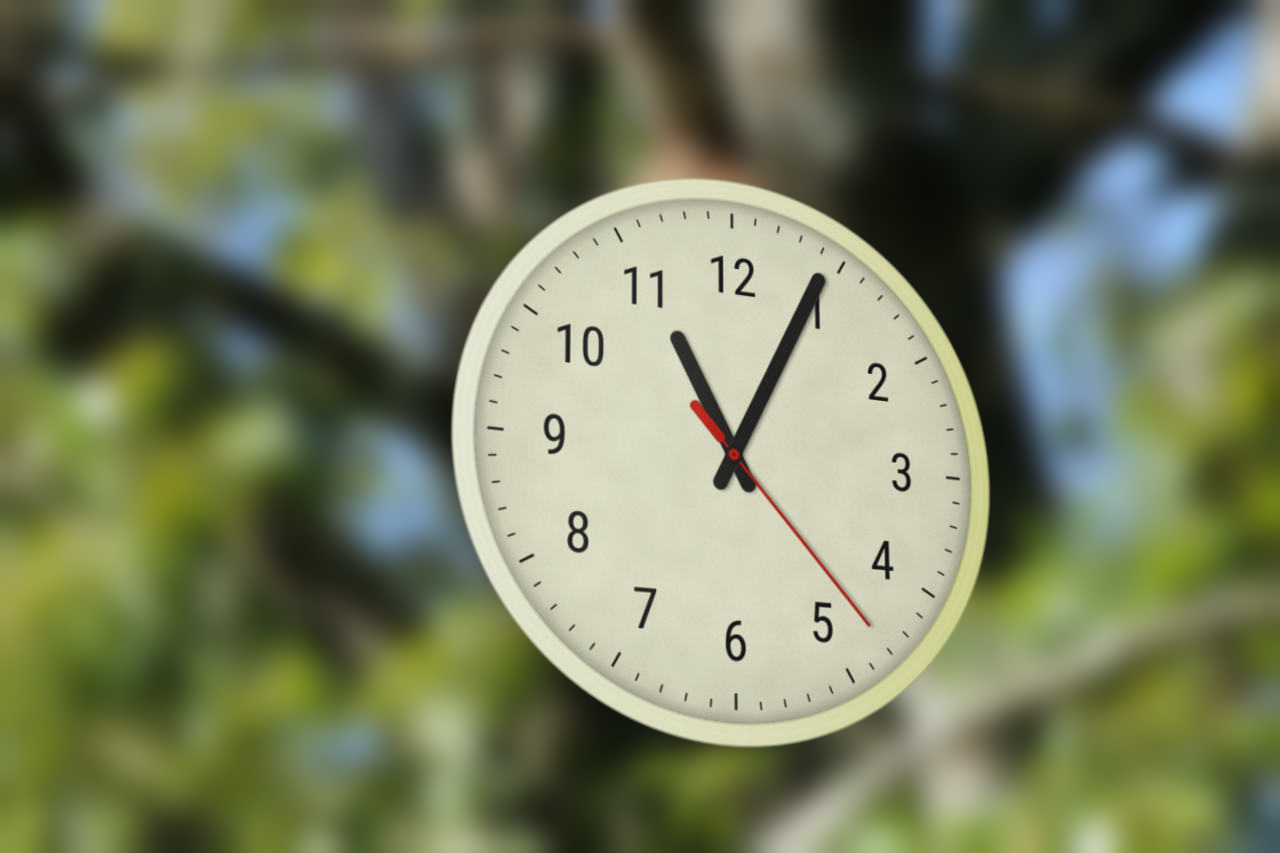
11:04:23
